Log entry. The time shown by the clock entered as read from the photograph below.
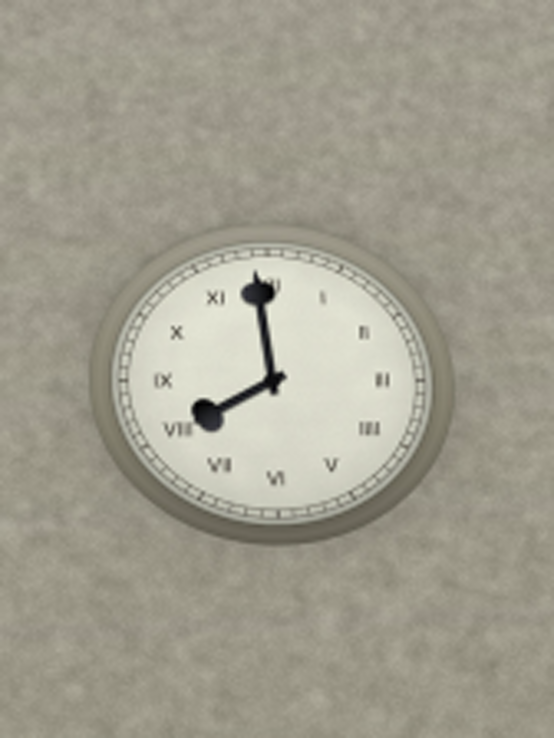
7:59
